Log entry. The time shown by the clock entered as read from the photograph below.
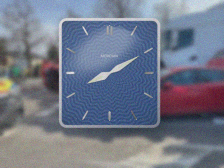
8:10
